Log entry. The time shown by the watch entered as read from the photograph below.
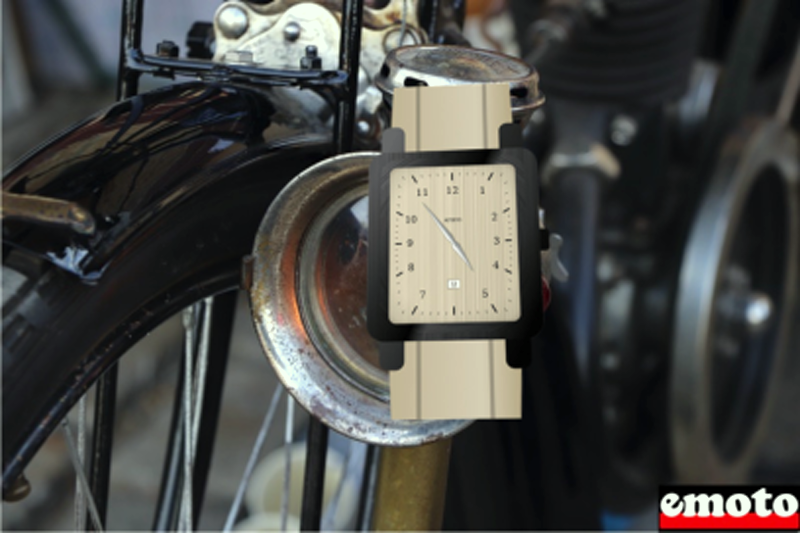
4:54
